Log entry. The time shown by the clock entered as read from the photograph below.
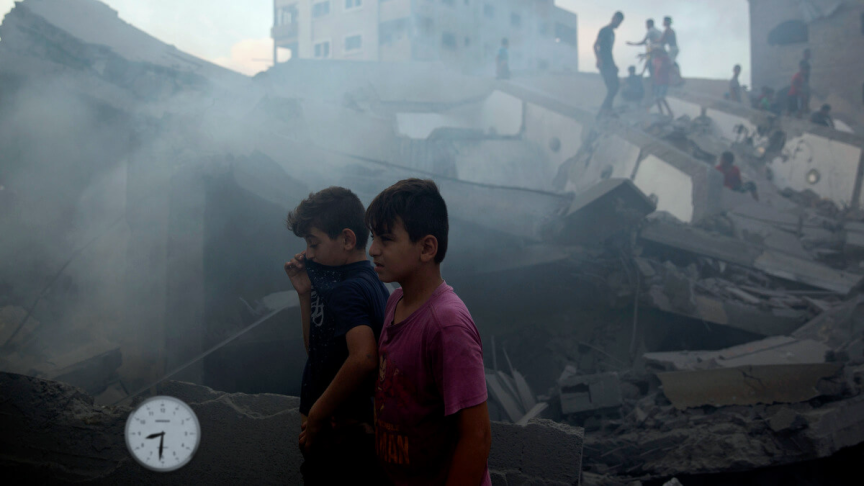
8:31
